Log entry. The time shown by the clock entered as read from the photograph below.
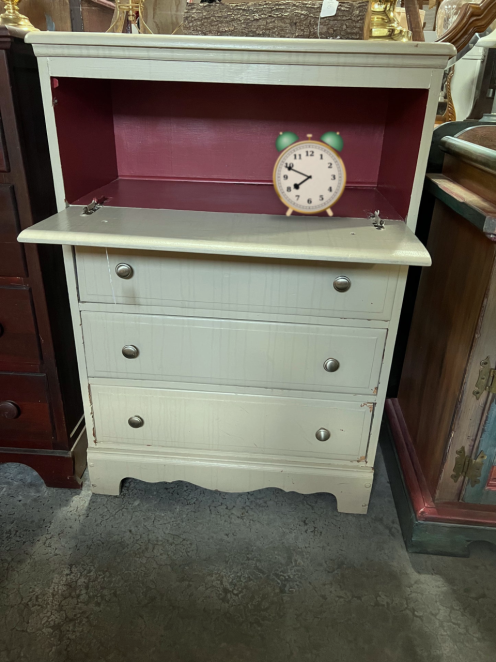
7:49
